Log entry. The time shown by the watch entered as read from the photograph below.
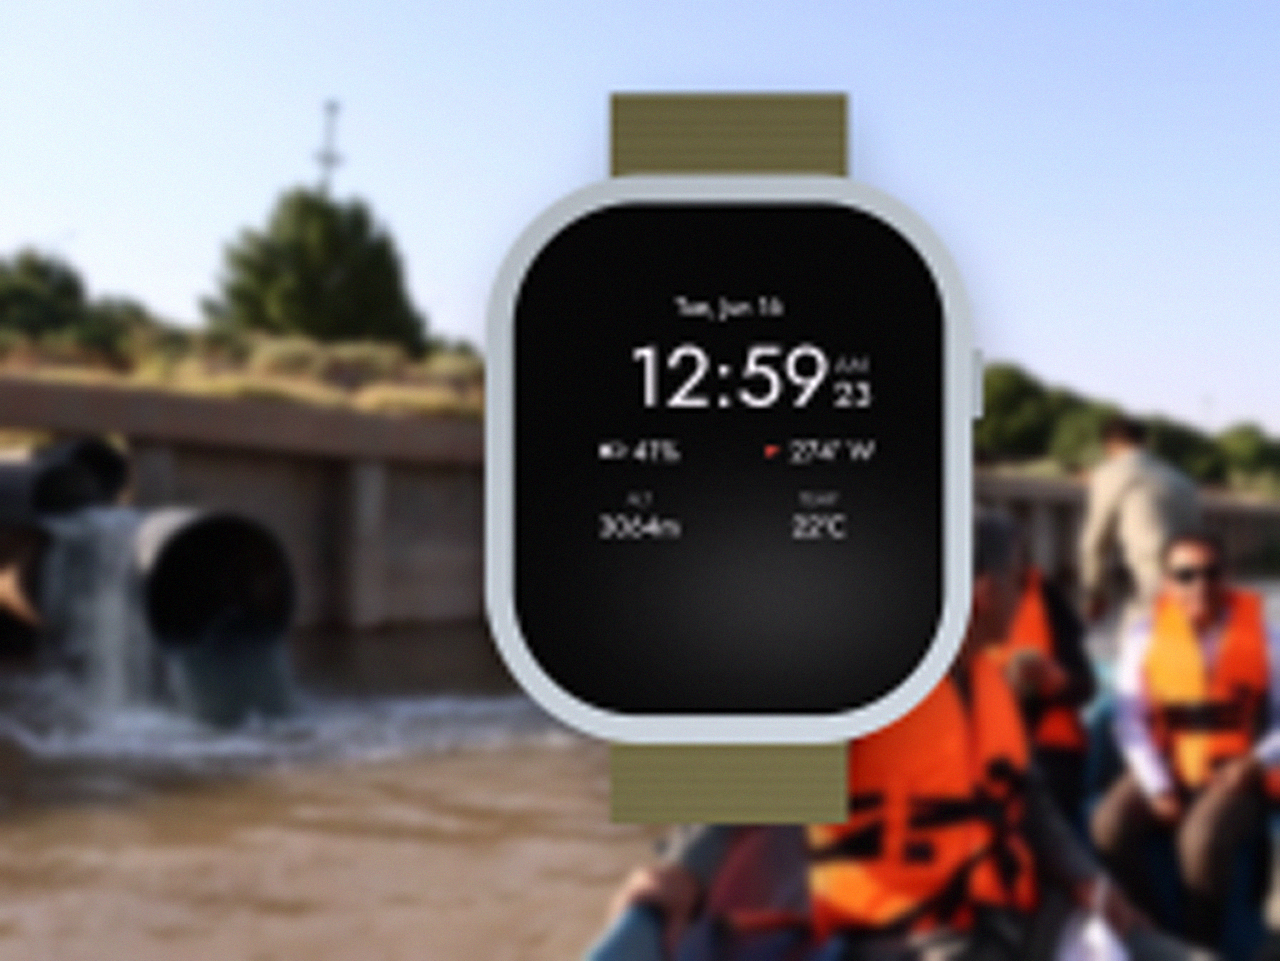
12:59
